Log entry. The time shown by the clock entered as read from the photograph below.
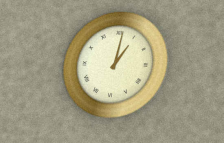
1:01
